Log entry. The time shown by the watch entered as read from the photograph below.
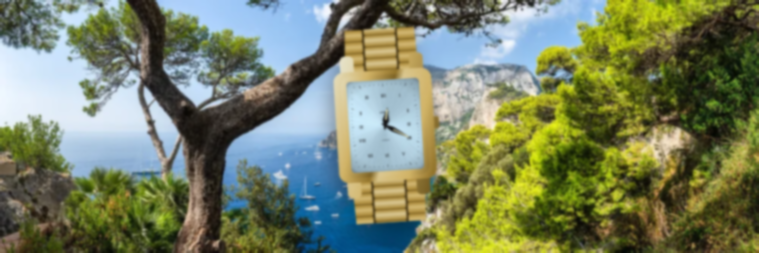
12:20
